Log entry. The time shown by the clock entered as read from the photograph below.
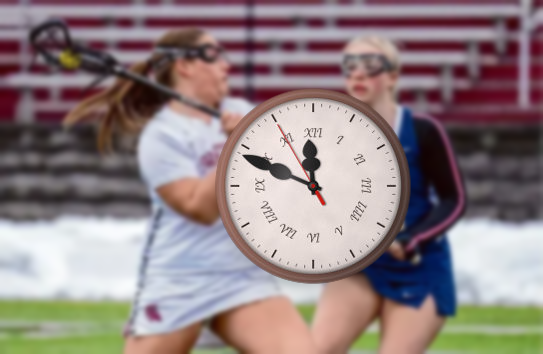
11:48:55
